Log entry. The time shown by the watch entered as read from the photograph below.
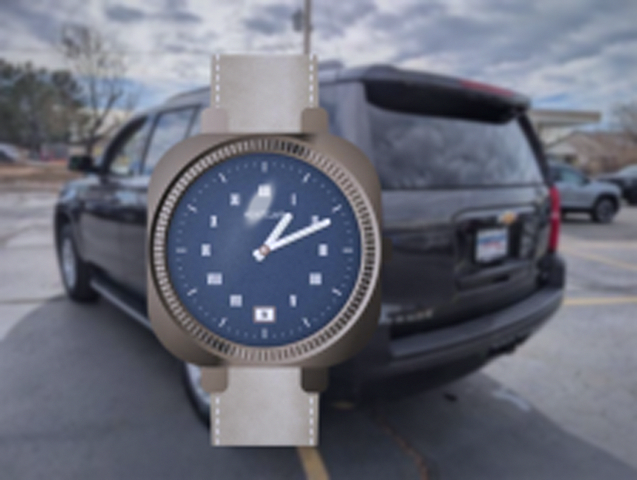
1:11
